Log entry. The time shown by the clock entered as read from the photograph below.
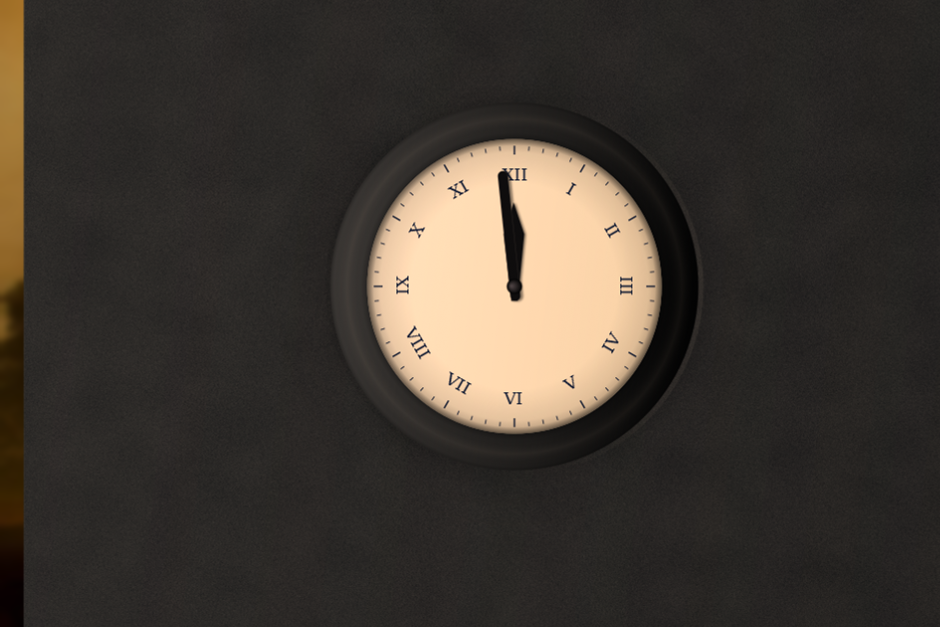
11:59
